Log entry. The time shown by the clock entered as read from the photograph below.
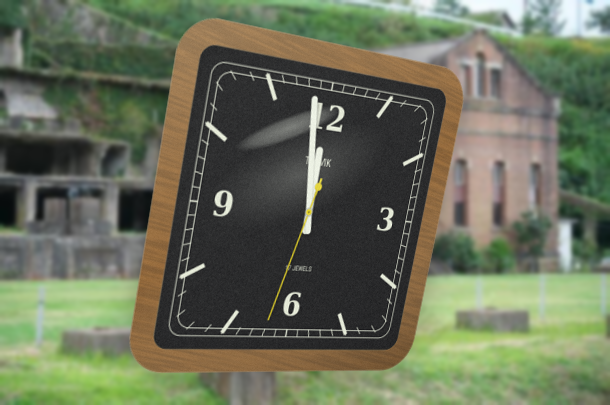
11:58:32
